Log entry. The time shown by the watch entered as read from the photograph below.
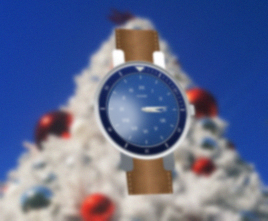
3:14
